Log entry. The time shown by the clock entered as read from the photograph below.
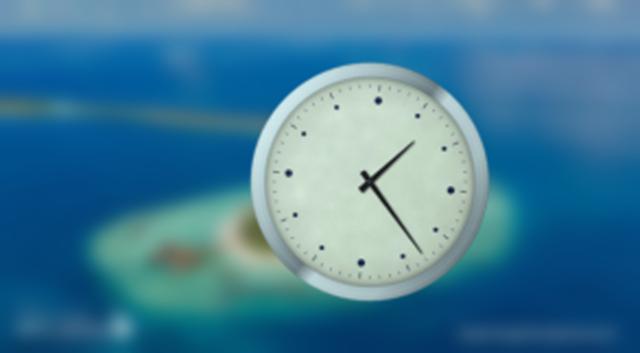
1:23
